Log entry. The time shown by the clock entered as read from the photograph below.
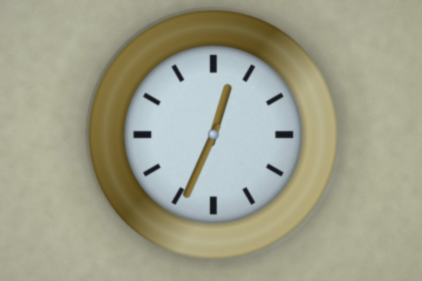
12:34
